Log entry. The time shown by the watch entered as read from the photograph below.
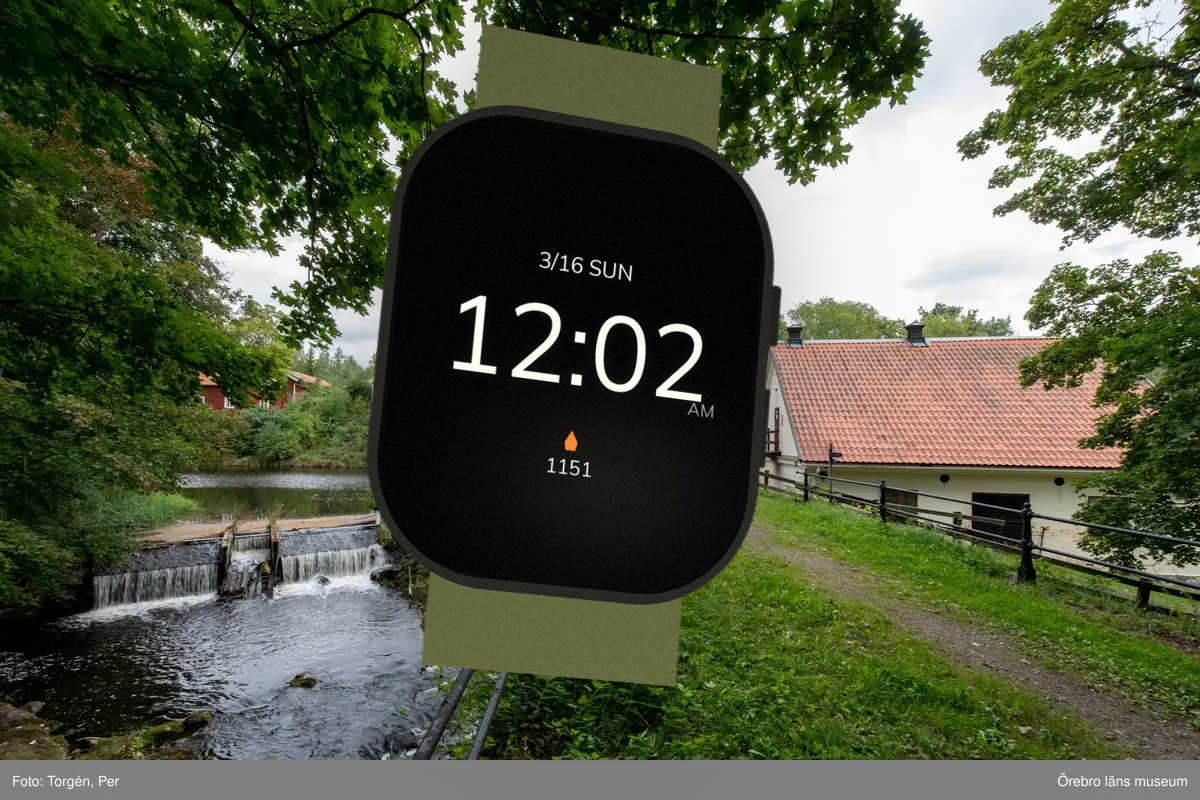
12:02
